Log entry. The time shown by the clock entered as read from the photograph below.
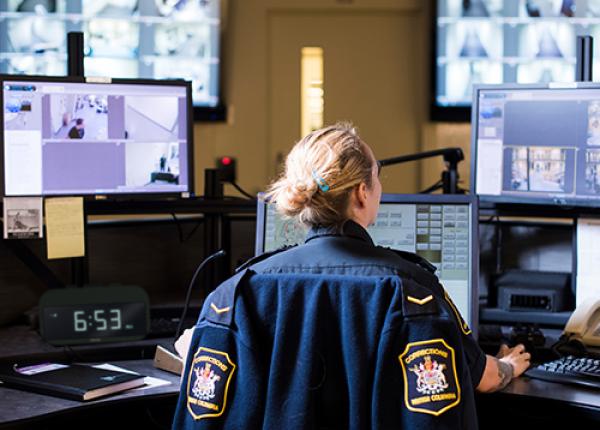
6:53
